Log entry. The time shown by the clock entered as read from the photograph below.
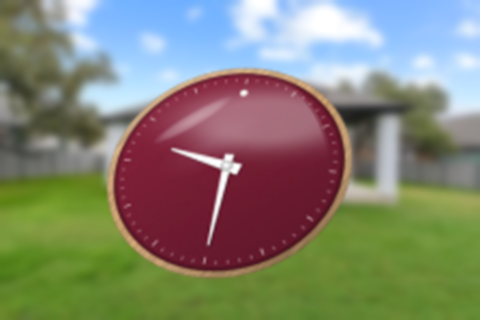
9:30
